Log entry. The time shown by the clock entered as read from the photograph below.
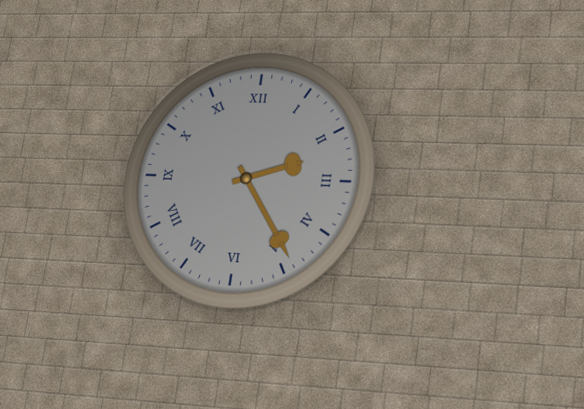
2:24
